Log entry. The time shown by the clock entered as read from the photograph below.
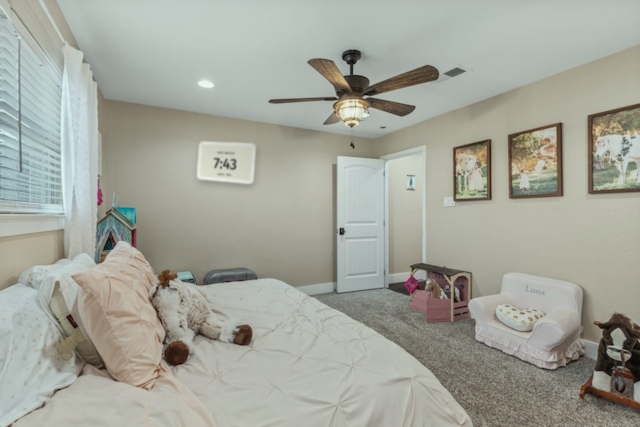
7:43
